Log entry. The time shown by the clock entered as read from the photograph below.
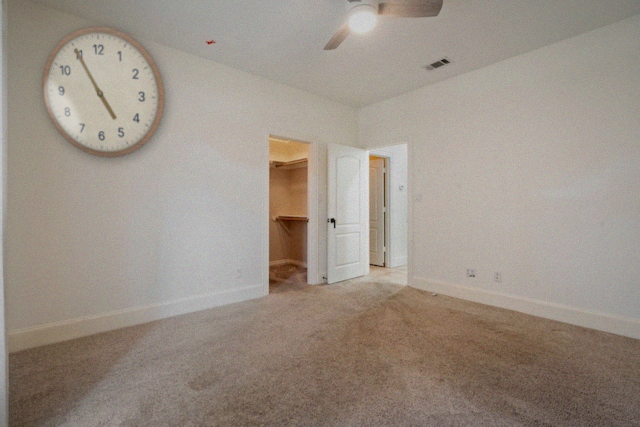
4:55
